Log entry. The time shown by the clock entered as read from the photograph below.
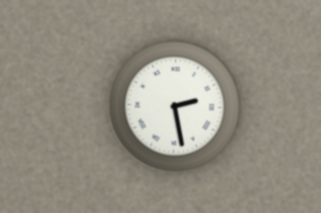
2:28
